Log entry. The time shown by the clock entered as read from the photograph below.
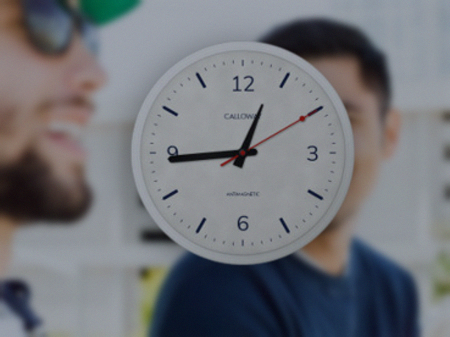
12:44:10
